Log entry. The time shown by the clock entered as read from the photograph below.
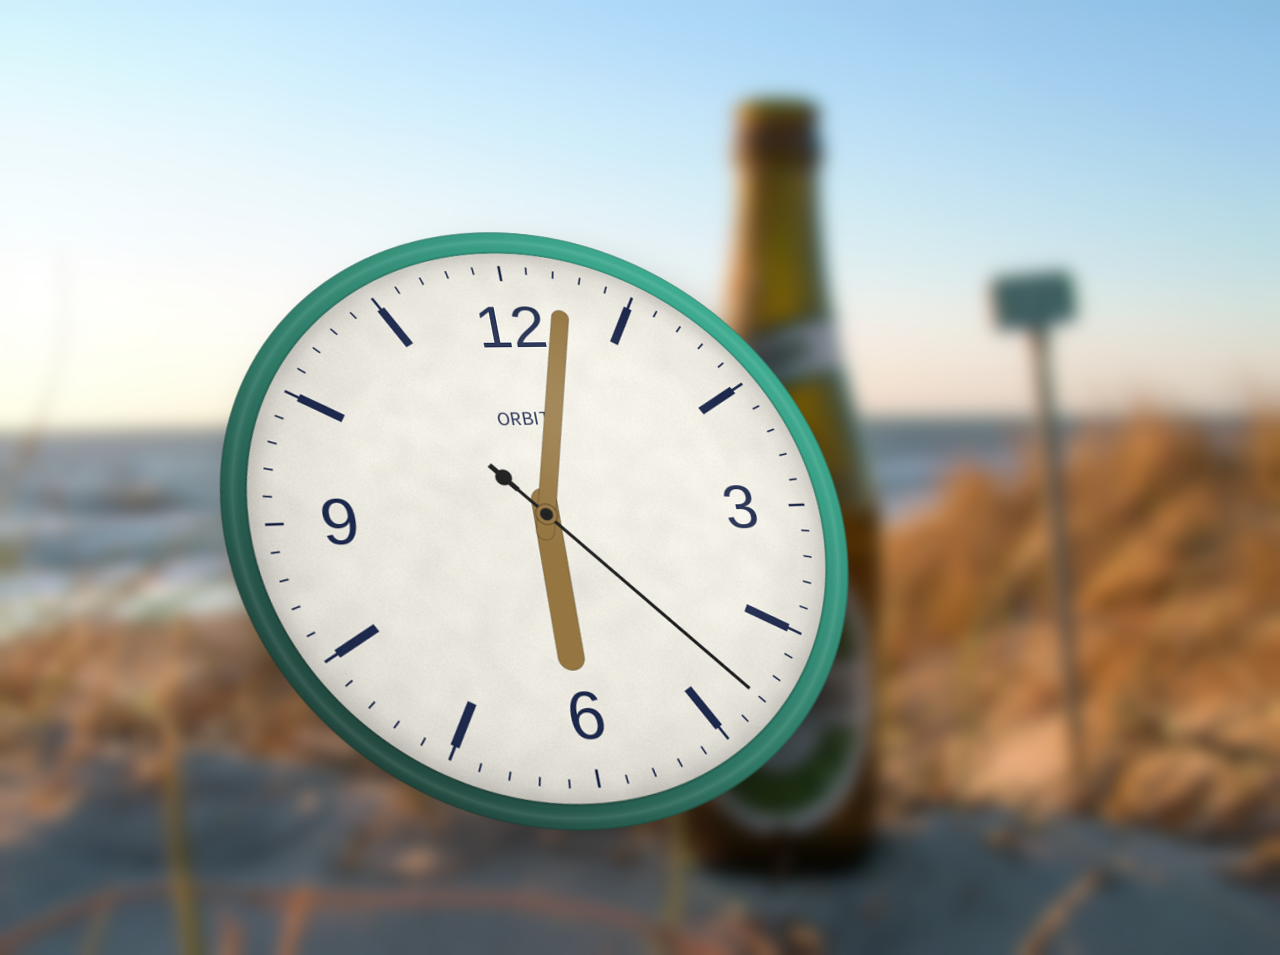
6:02:23
